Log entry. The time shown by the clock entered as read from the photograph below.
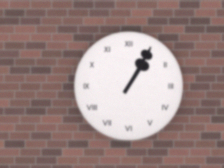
1:05
